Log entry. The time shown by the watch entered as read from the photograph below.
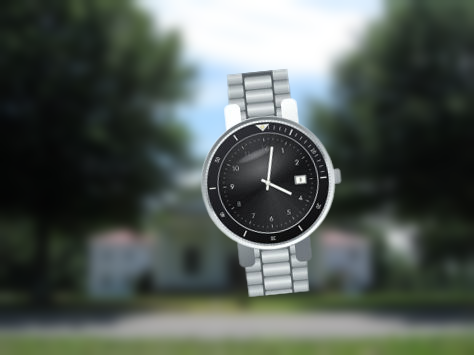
4:02
